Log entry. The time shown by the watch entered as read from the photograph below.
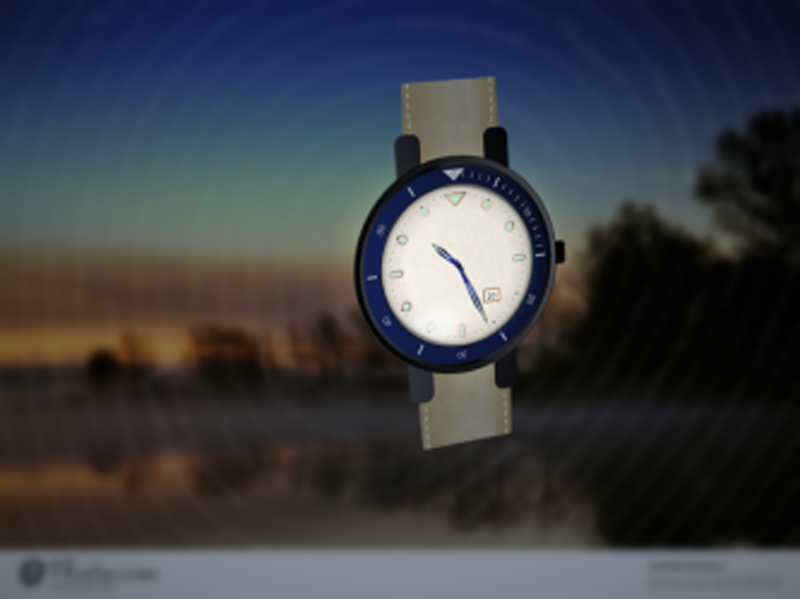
10:26
